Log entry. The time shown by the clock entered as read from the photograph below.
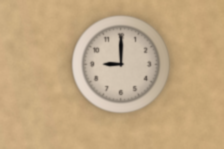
9:00
